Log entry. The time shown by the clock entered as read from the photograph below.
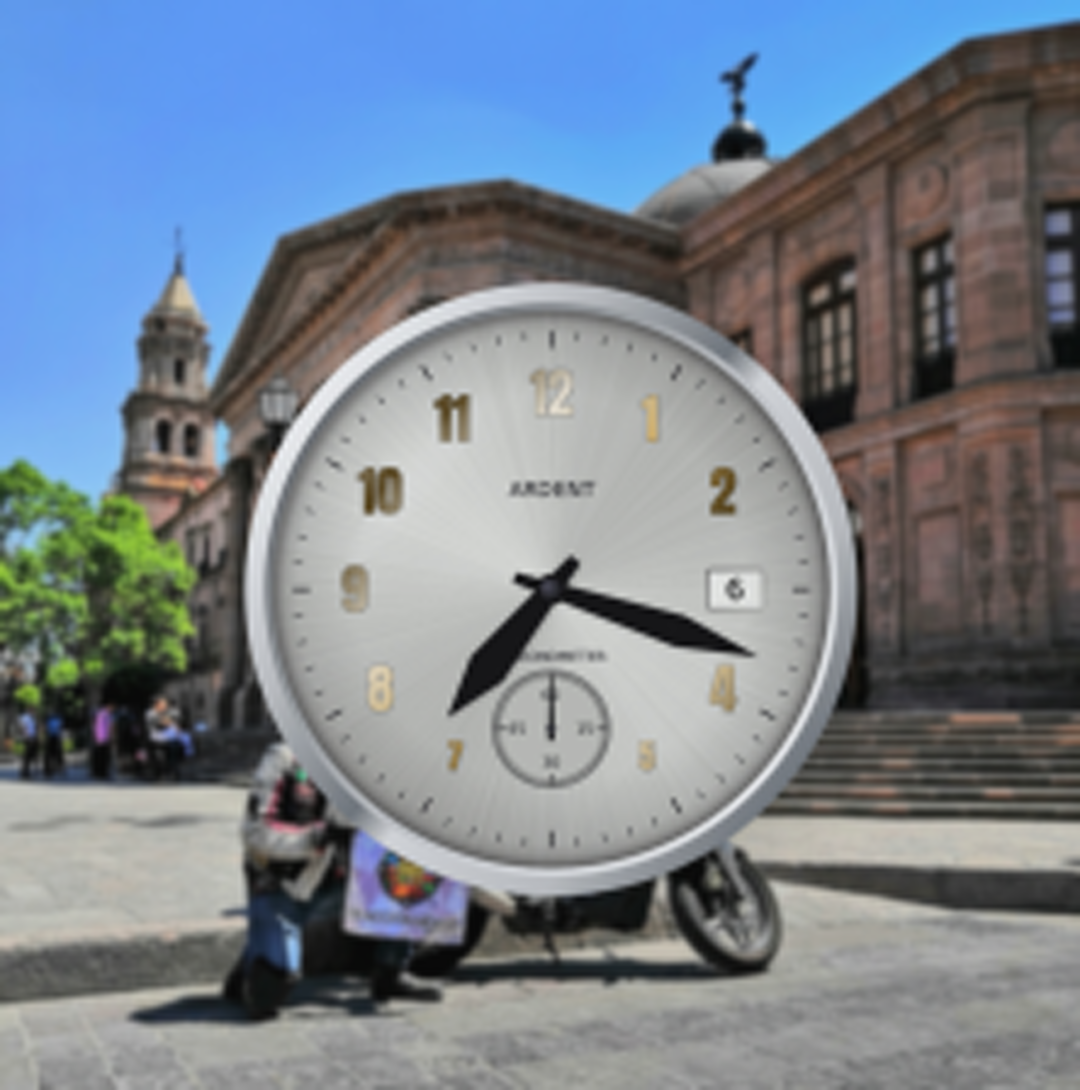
7:18
